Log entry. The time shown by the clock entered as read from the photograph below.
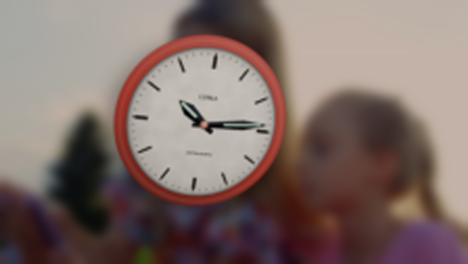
10:14
